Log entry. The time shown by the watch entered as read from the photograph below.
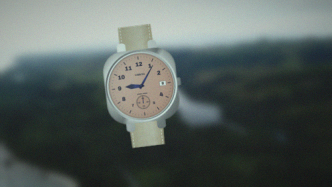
9:06
